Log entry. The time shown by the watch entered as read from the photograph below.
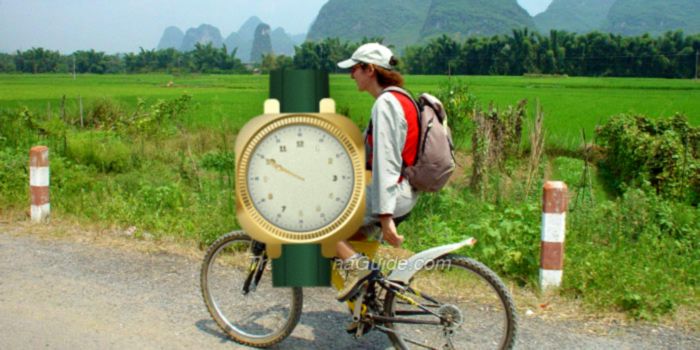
9:50
